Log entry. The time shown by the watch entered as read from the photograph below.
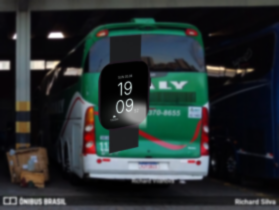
19:09
